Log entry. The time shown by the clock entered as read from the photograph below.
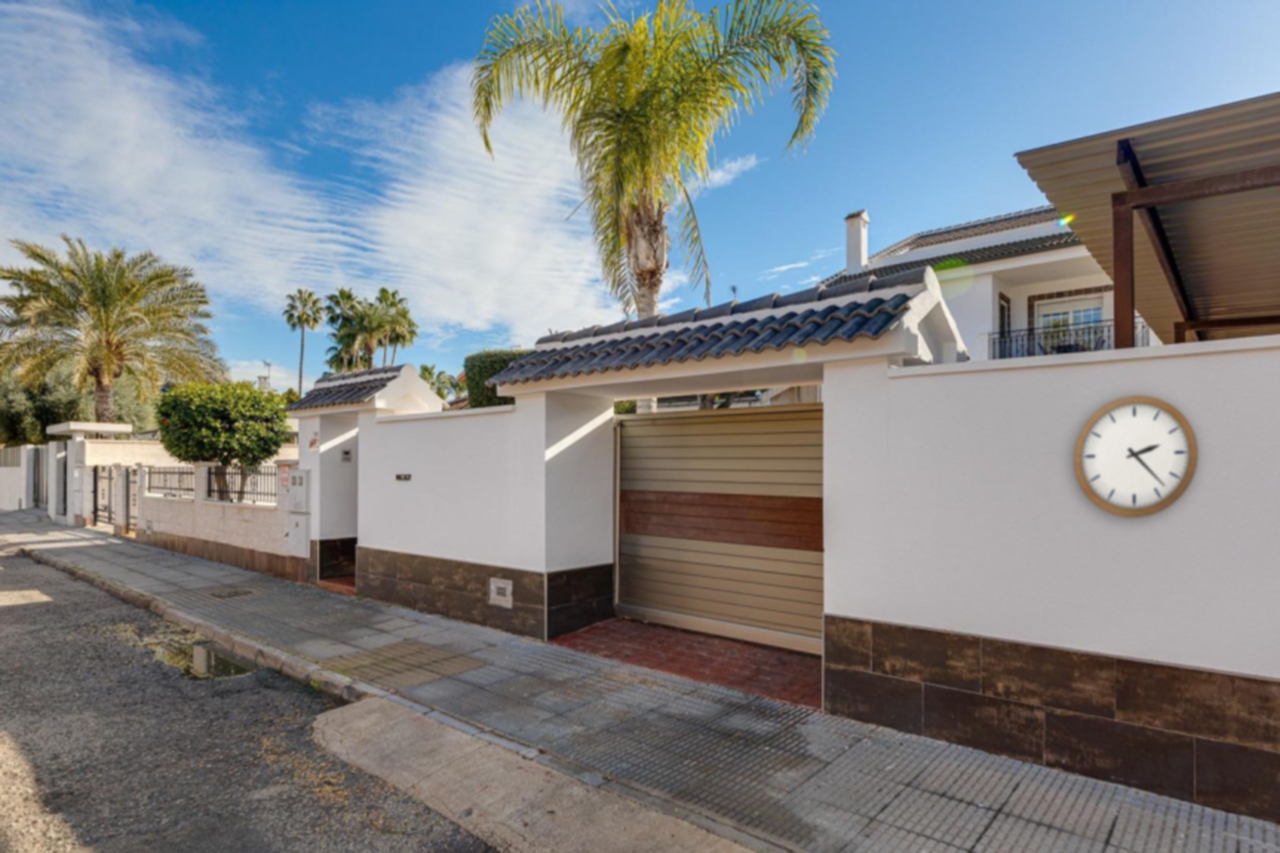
2:23
